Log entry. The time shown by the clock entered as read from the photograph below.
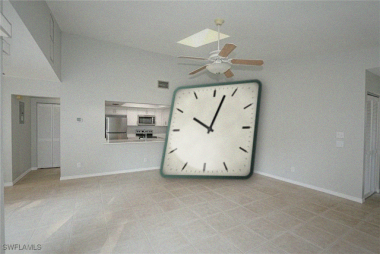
10:03
